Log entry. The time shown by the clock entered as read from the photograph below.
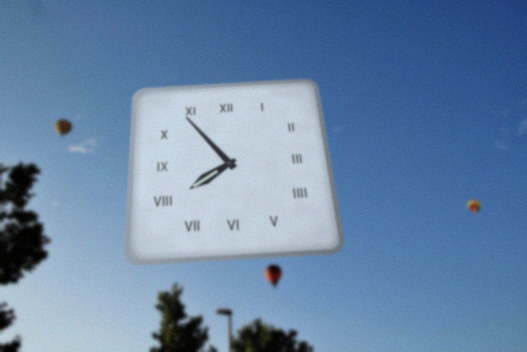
7:54
